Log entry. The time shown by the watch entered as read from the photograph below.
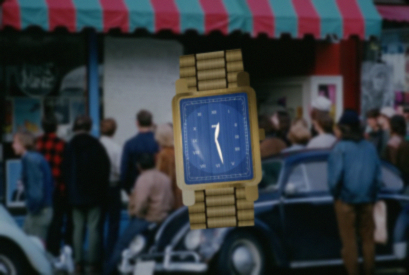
12:28
